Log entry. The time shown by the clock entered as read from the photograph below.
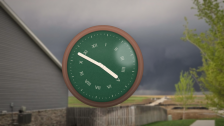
4:53
